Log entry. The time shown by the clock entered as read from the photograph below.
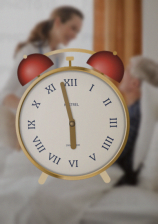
5:58
